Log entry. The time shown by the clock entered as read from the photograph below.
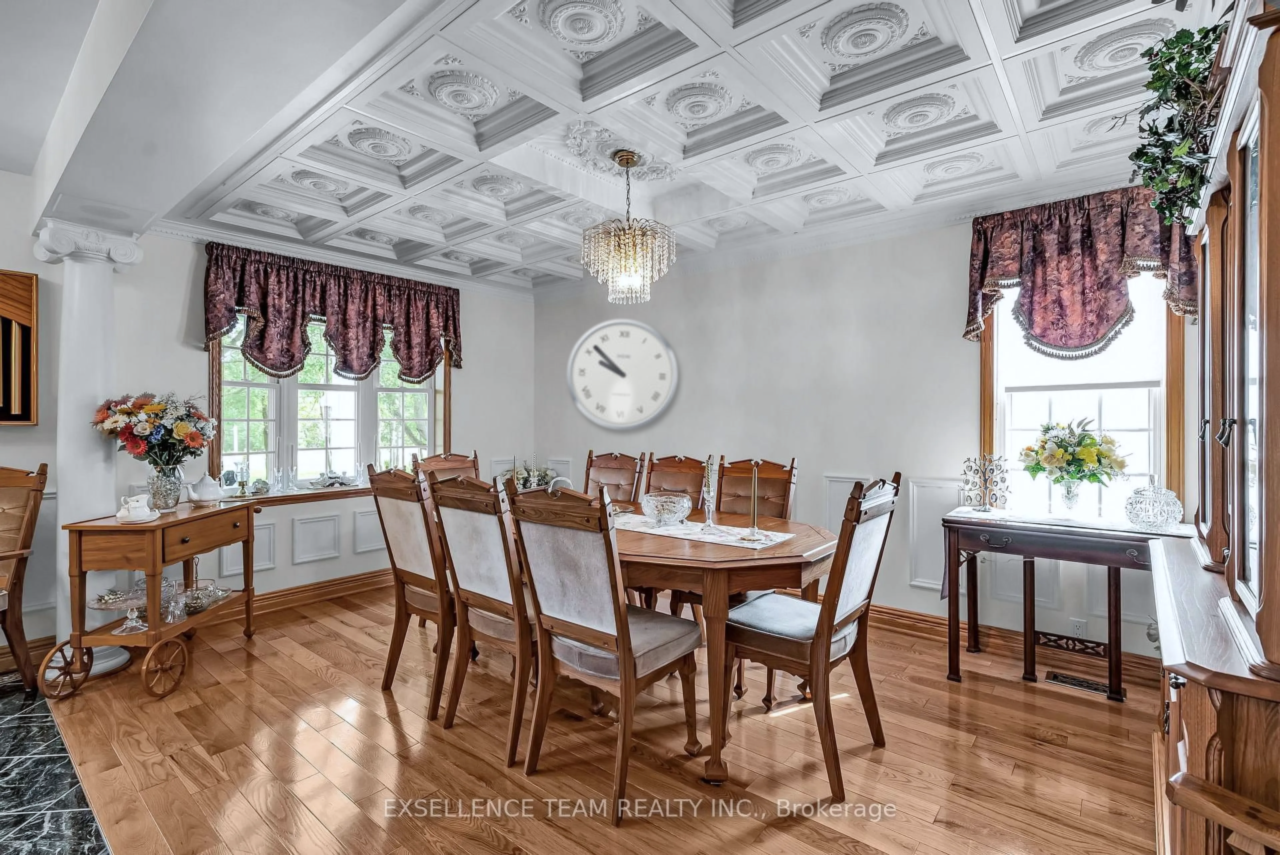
9:52
